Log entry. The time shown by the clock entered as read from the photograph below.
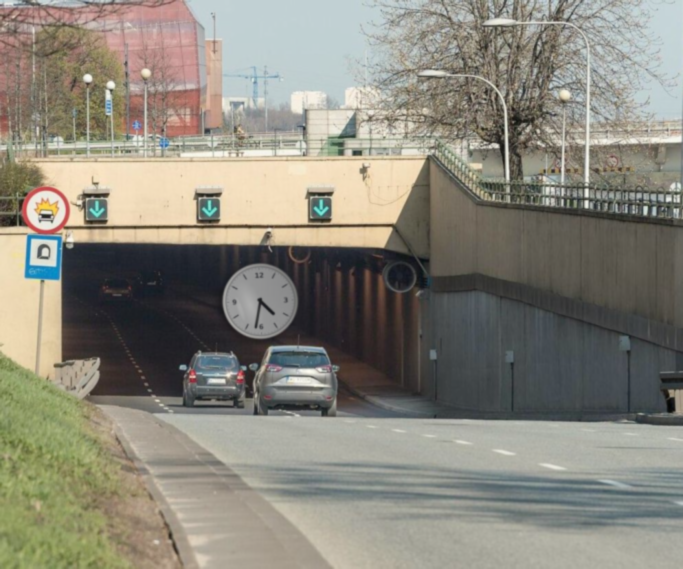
4:32
